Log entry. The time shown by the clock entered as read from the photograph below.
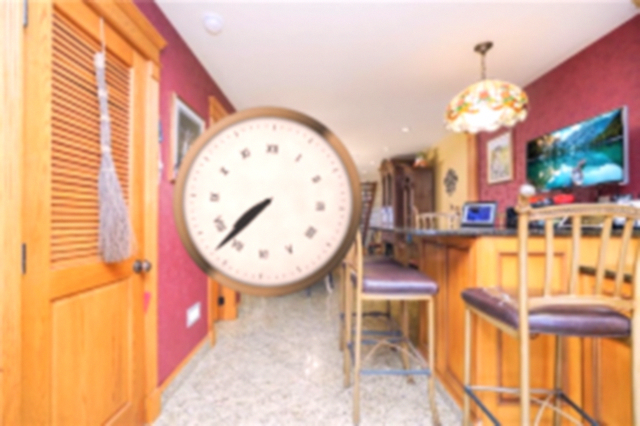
7:37
